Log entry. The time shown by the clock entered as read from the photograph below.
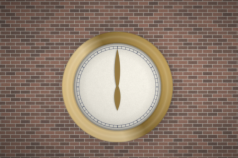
6:00
